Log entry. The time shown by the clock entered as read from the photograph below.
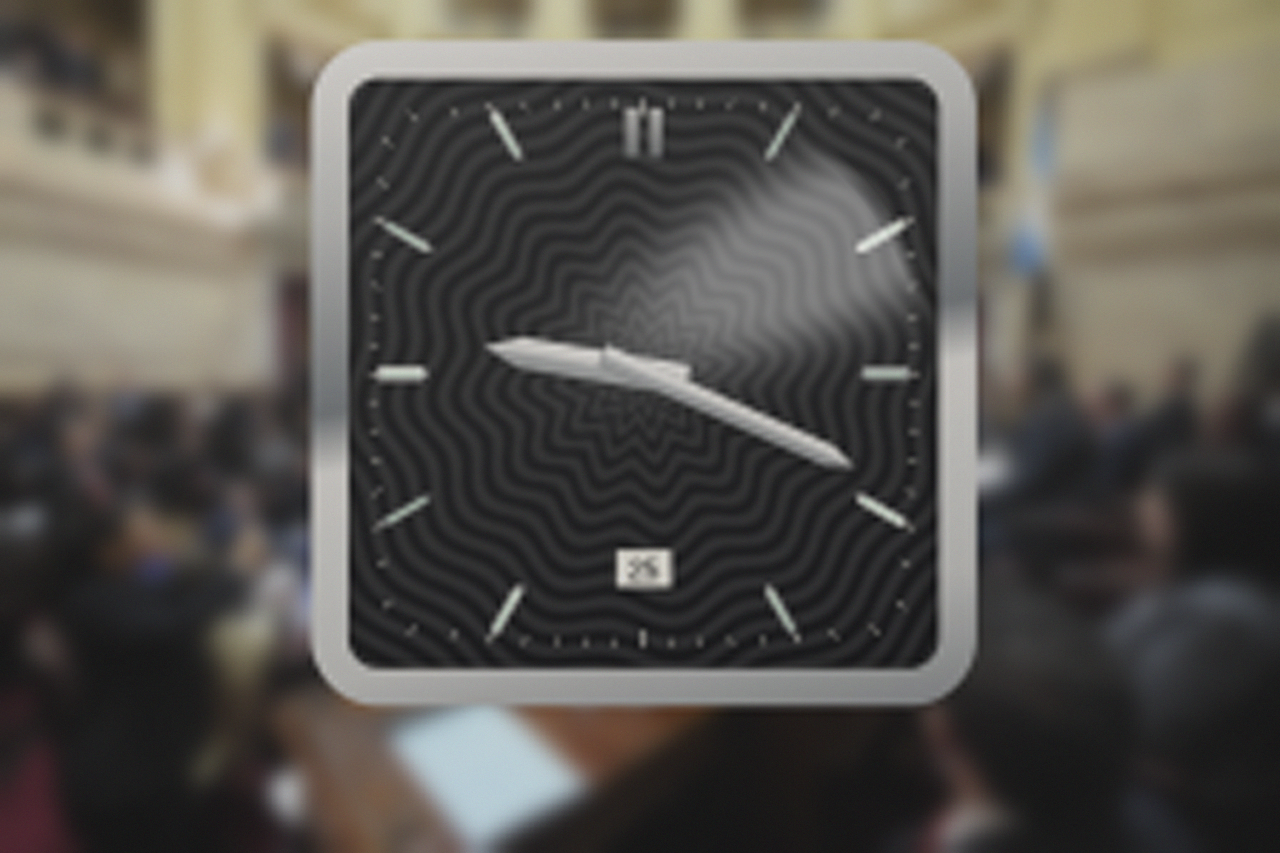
9:19
